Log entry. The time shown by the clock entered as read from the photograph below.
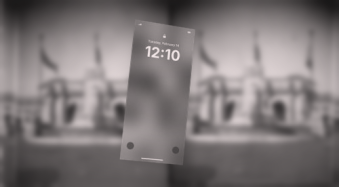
12:10
